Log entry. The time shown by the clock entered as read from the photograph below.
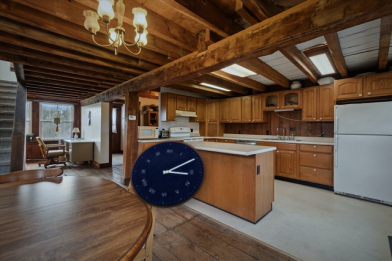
3:10
